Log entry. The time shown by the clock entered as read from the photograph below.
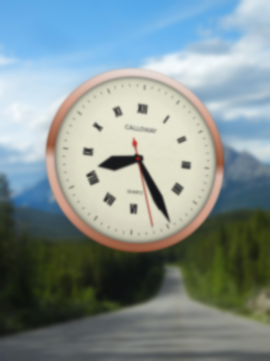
8:24:27
